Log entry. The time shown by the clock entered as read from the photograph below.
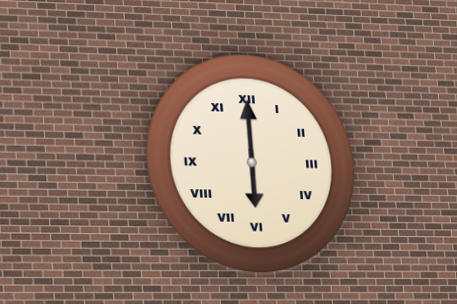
6:00
